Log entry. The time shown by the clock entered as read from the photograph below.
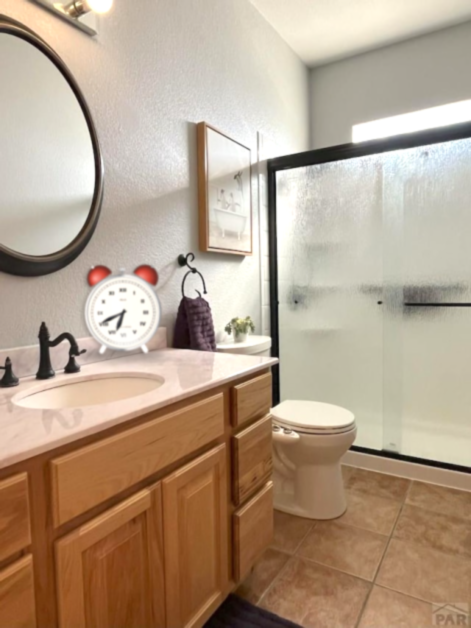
6:41
